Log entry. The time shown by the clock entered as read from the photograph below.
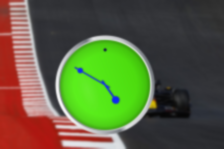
4:50
